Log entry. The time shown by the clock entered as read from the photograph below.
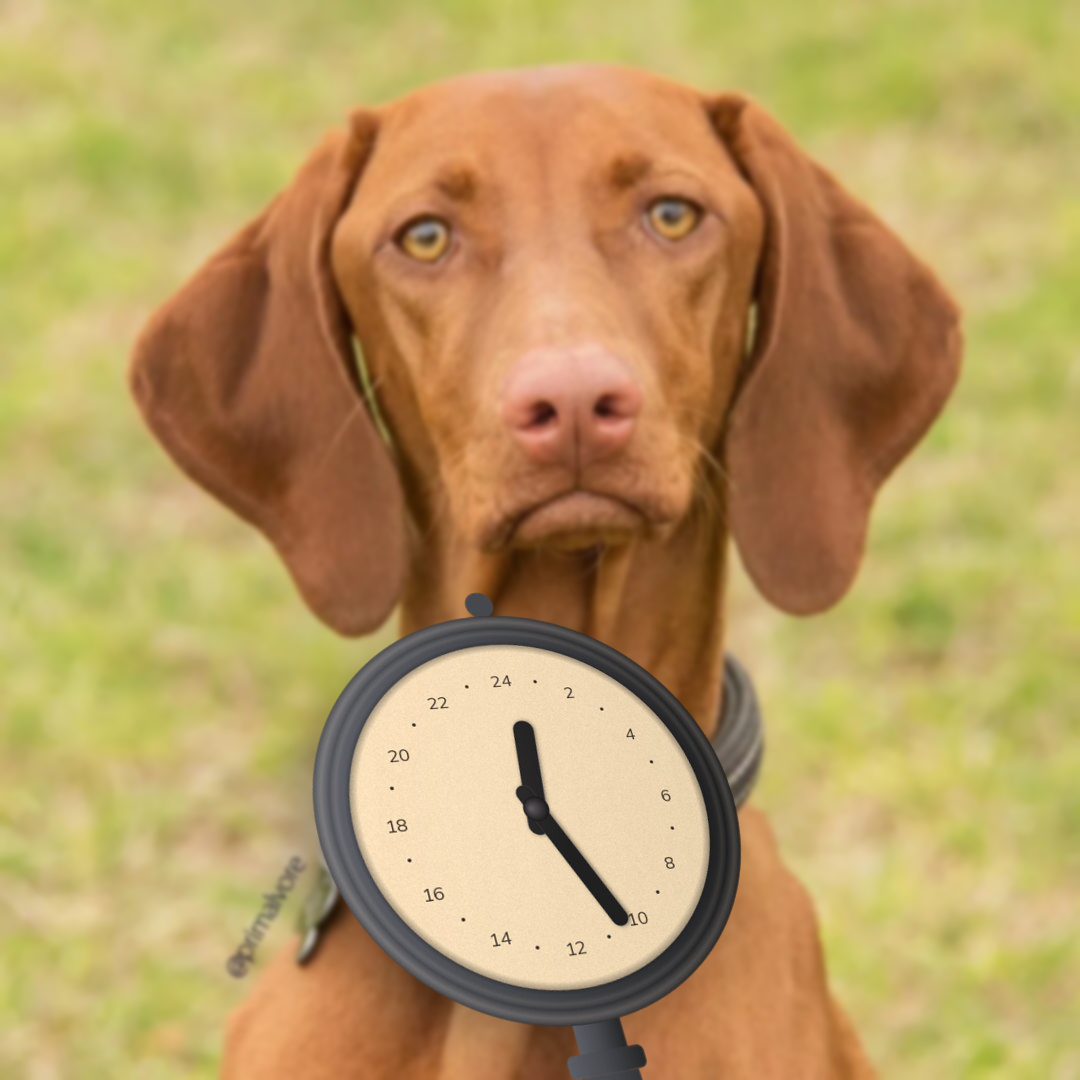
0:26
